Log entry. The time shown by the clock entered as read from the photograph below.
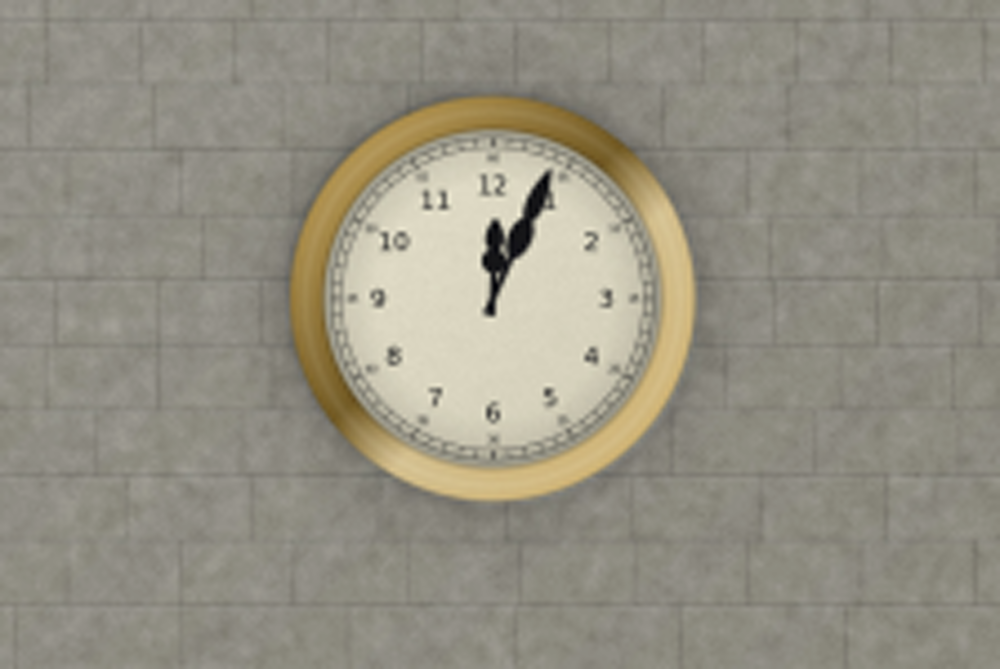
12:04
